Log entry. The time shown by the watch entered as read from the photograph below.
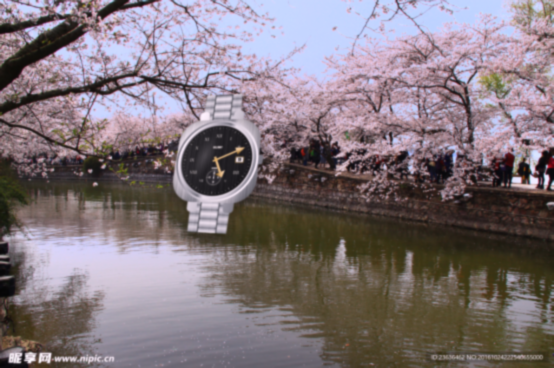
5:11
